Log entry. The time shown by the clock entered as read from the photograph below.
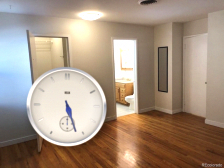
5:27
